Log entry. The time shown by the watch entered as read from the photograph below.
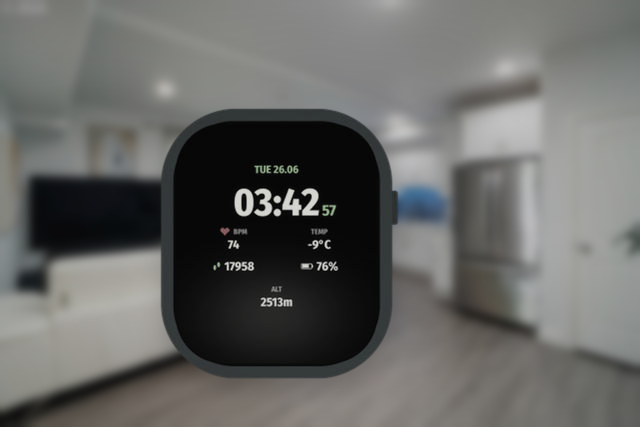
3:42:57
